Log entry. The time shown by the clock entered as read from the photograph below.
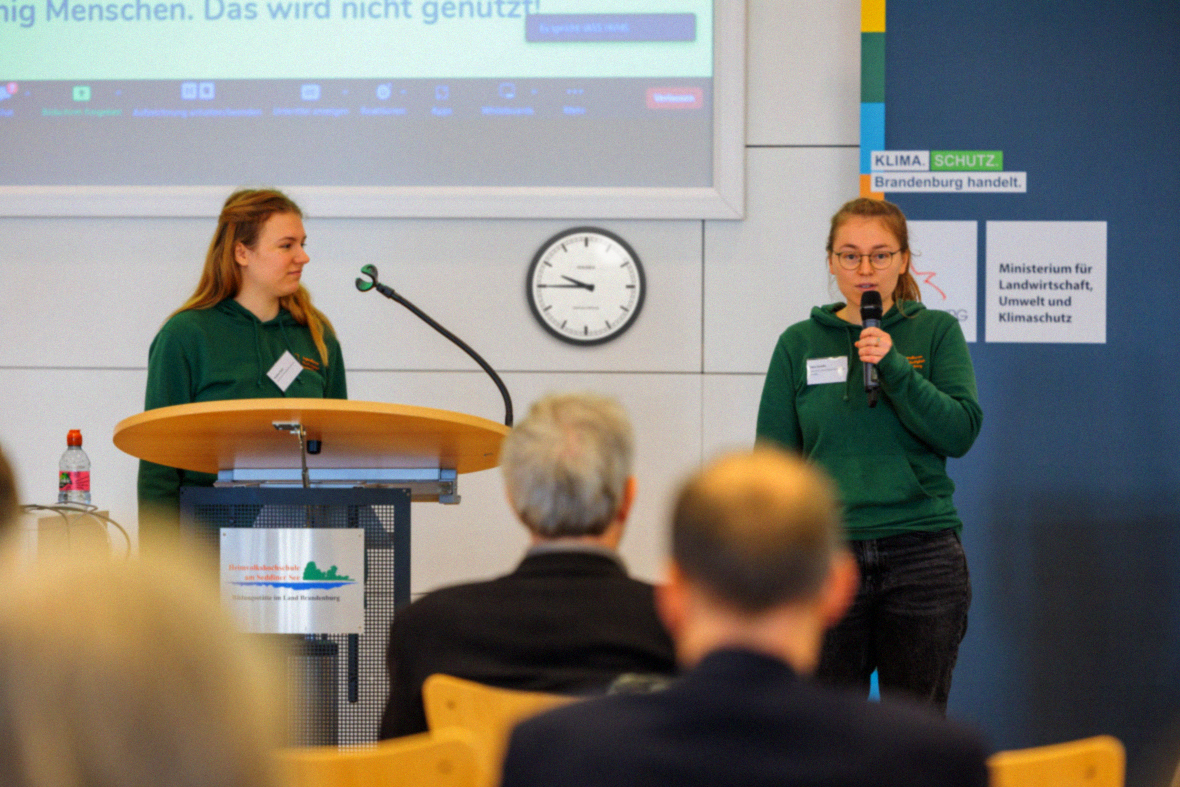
9:45
